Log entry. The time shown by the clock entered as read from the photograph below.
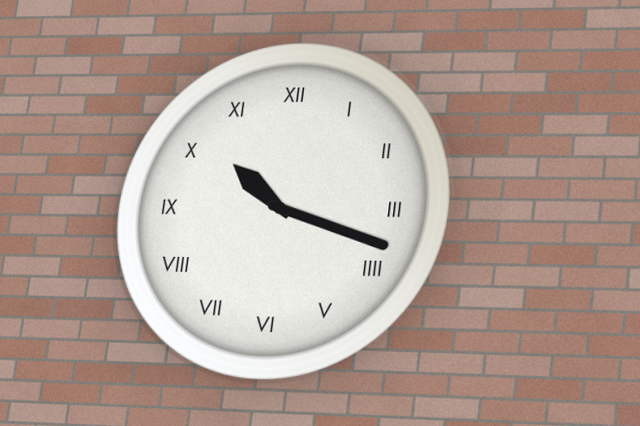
10:18
